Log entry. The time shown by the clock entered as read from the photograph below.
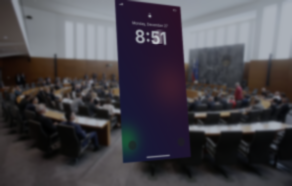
8:51
